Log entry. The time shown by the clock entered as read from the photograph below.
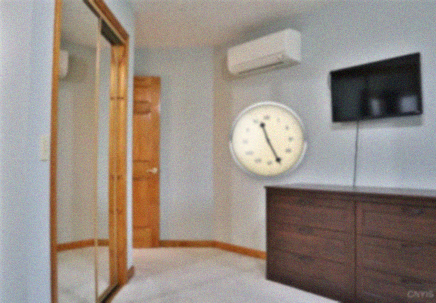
11:26
